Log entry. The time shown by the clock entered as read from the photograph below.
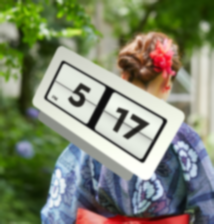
5:17
